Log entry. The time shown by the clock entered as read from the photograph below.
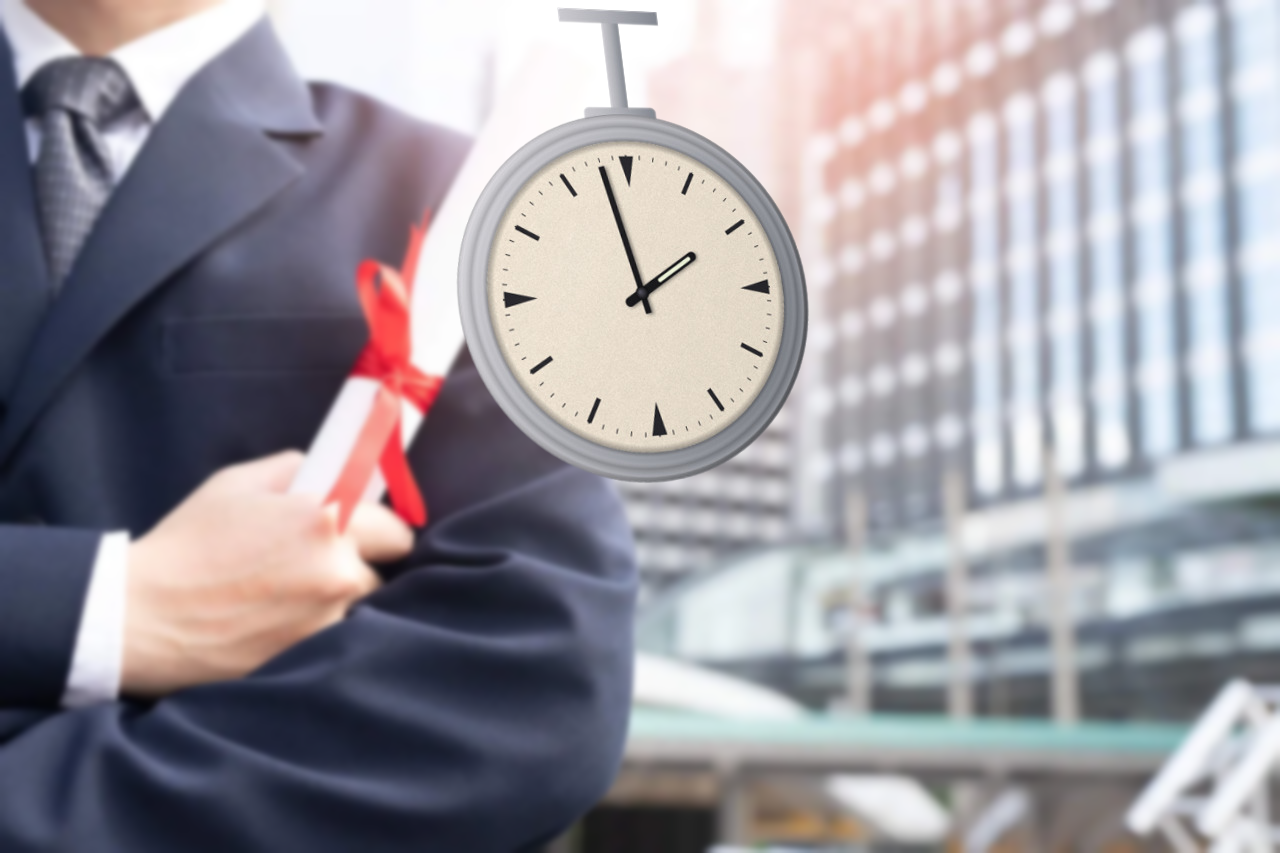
1:58
